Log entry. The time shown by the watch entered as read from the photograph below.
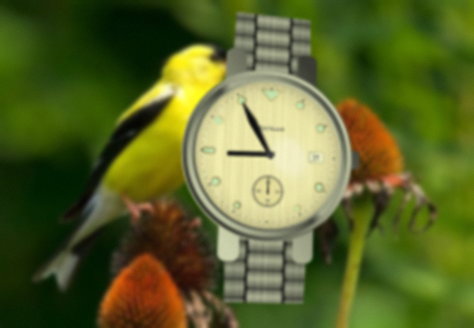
8:55
